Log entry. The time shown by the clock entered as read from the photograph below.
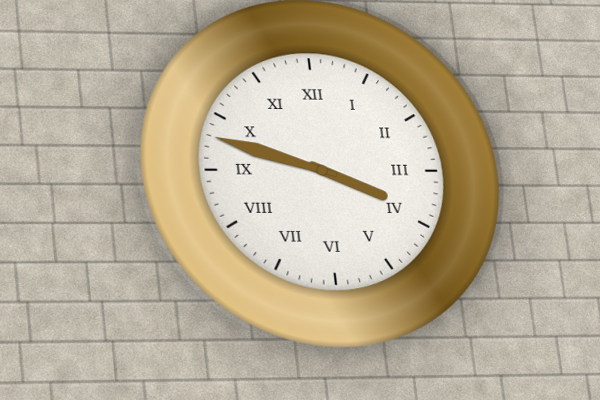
3:48
